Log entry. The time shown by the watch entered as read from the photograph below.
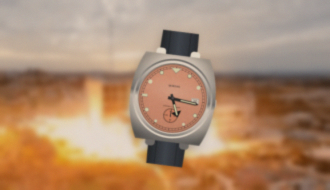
5:16
